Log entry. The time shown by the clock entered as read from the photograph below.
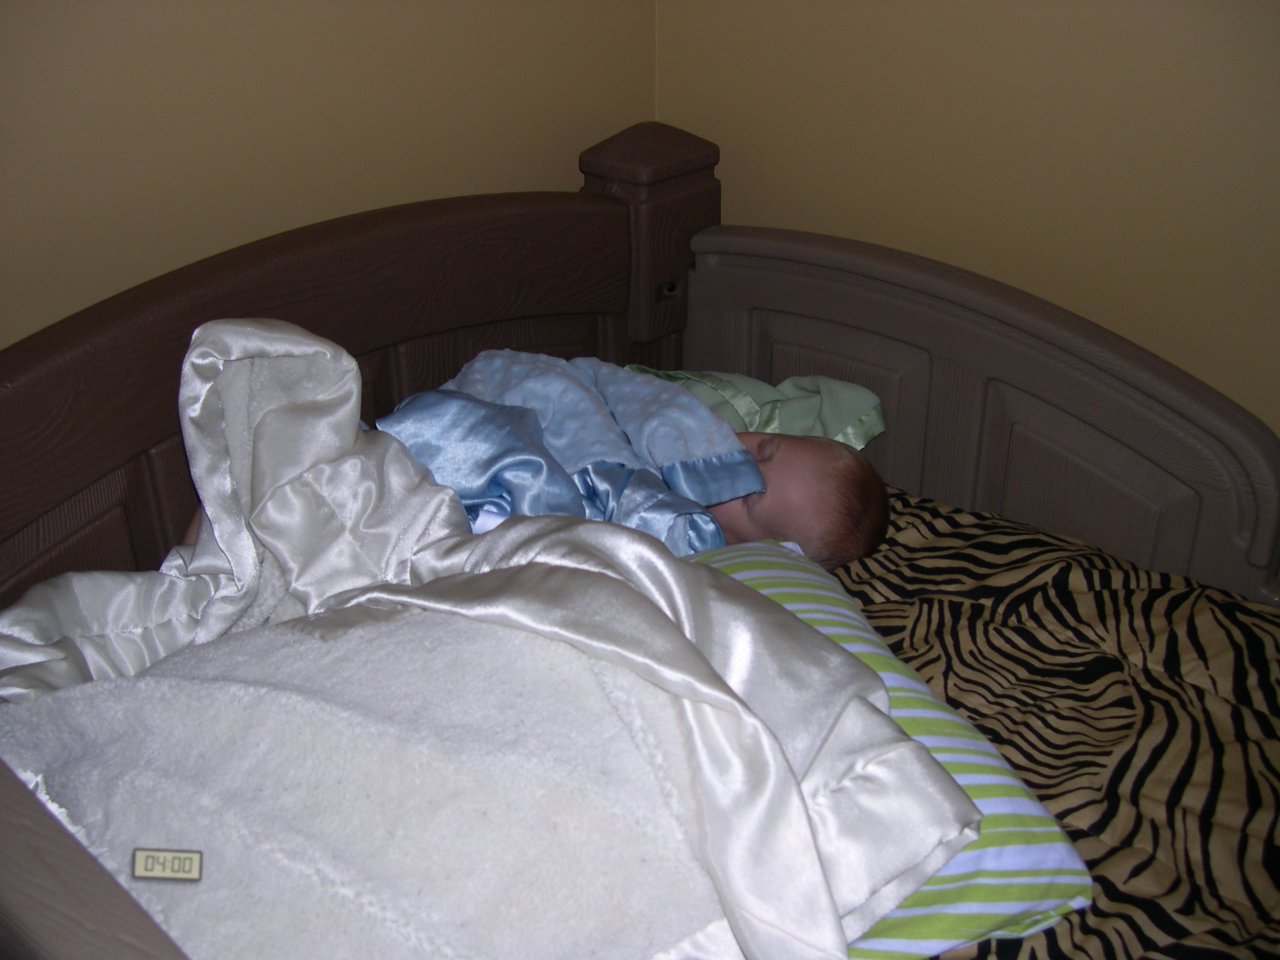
4:00
